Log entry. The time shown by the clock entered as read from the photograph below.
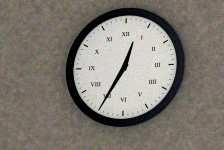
12:35
